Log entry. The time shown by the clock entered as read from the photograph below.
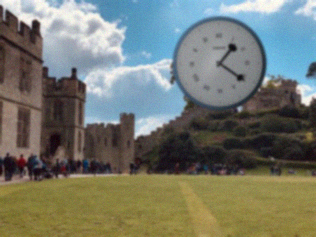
1:21
